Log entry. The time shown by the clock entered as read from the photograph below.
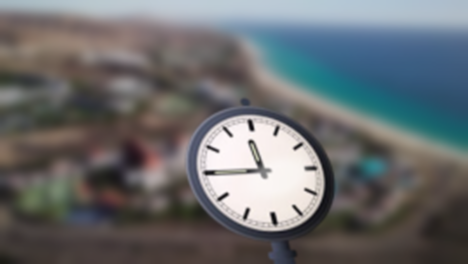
11:45
